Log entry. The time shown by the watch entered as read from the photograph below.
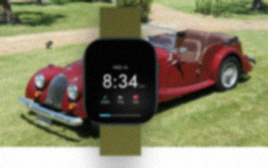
8:34
